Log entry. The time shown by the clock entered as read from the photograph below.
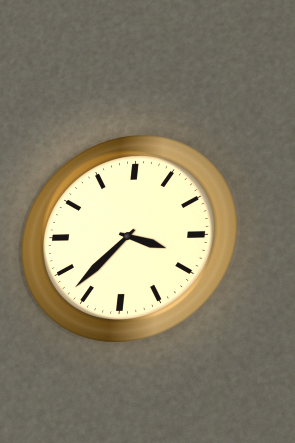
3:37
